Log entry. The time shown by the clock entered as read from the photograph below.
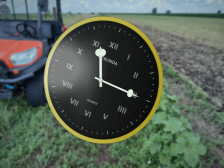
11:15
